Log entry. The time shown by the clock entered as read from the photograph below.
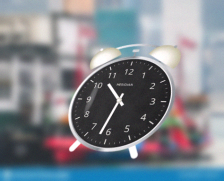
10:32
